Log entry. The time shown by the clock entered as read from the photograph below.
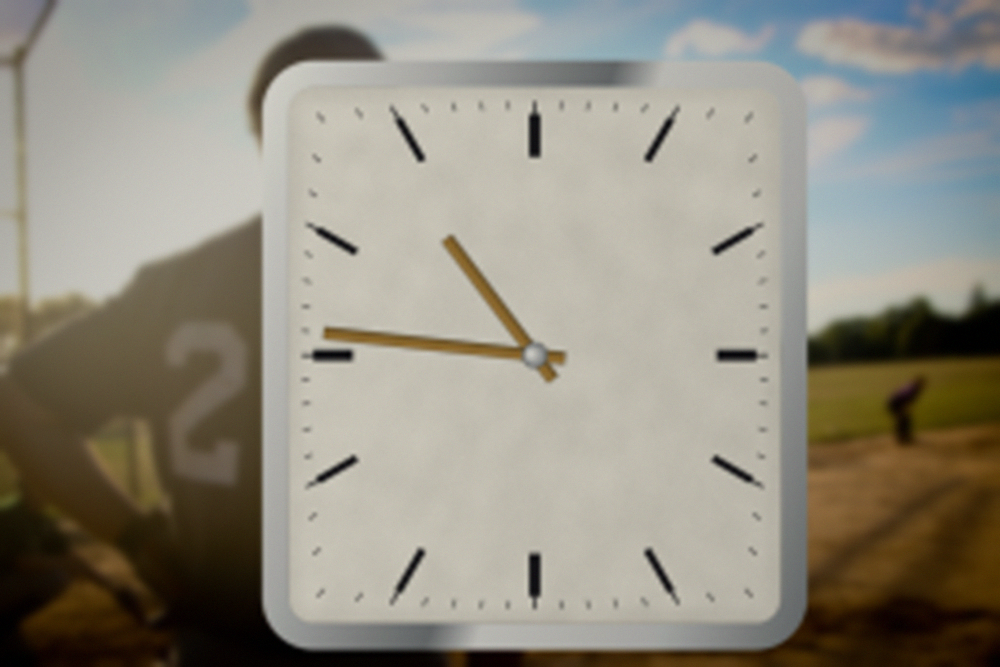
10:46
